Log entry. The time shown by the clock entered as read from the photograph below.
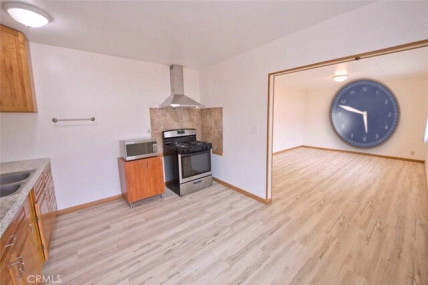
5:48
